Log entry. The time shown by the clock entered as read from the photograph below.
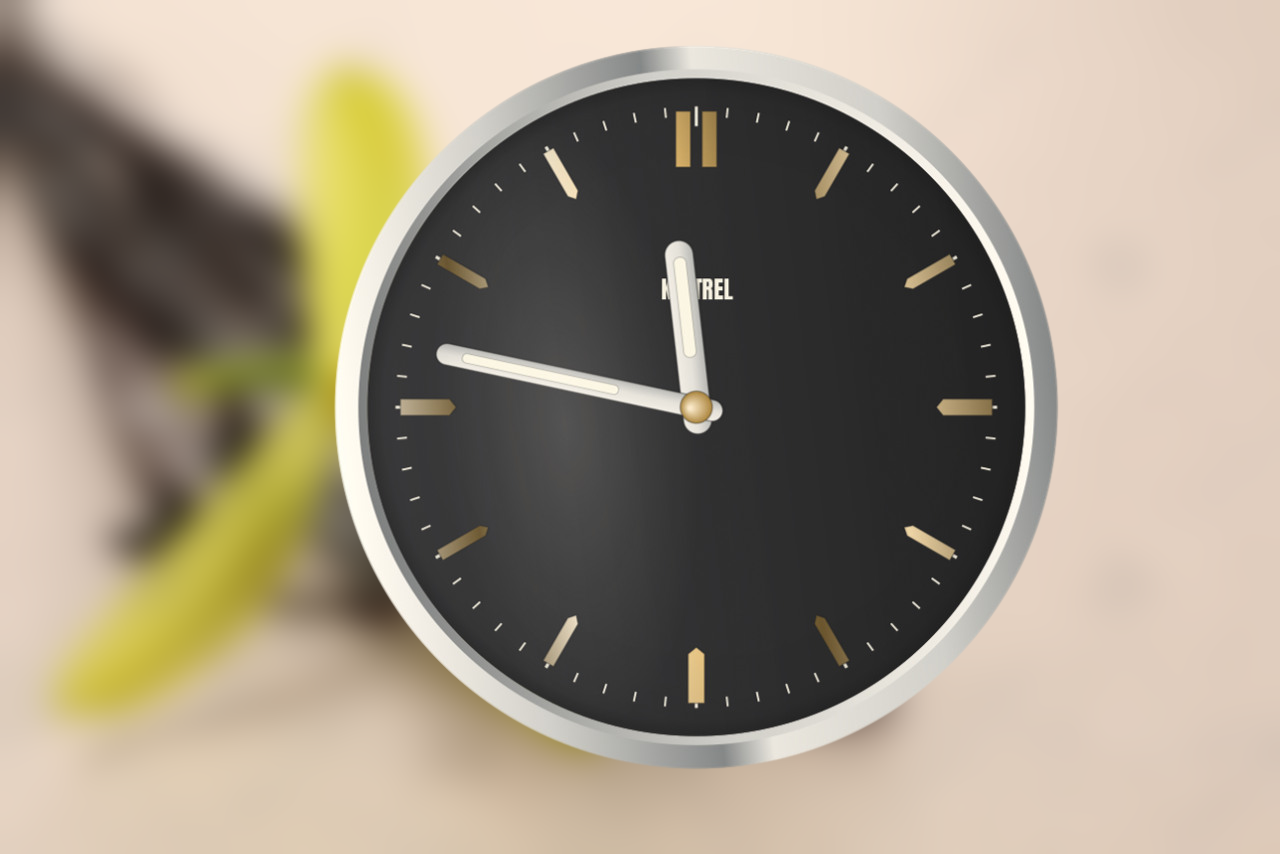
11:47
